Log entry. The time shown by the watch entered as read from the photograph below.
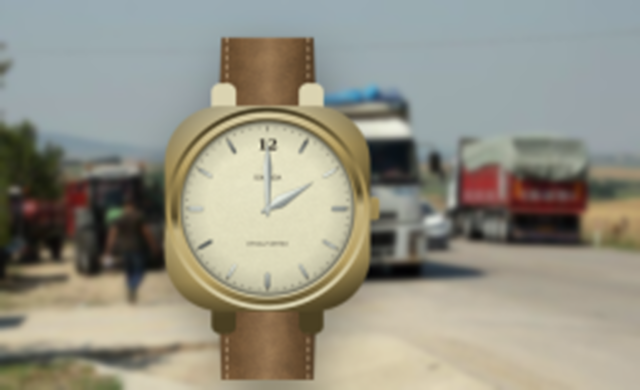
2:00
